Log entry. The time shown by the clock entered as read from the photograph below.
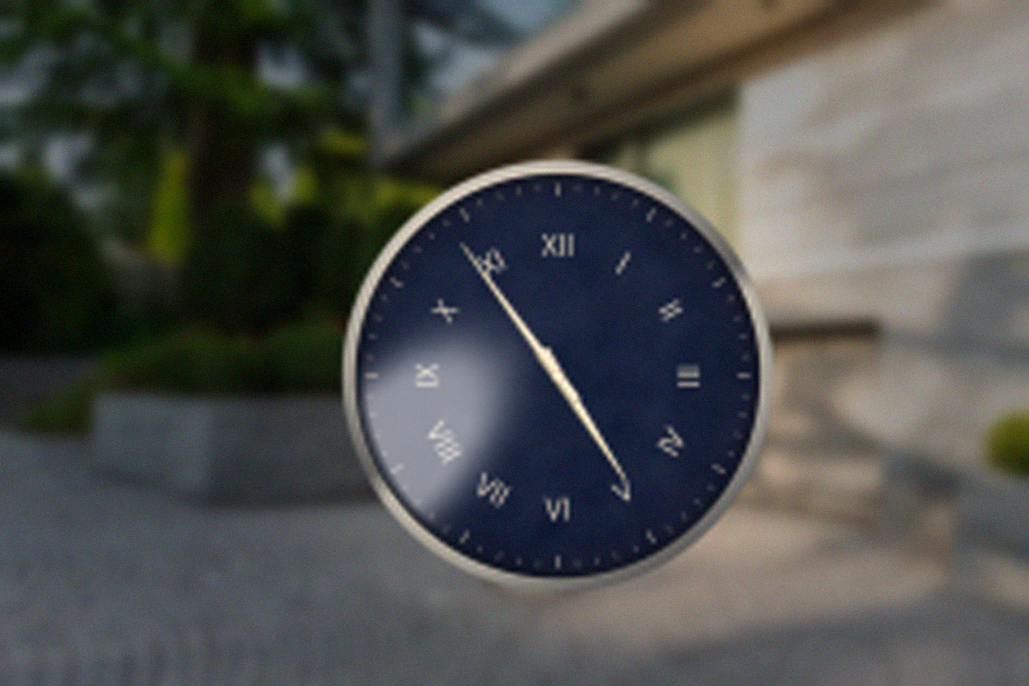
4:54
